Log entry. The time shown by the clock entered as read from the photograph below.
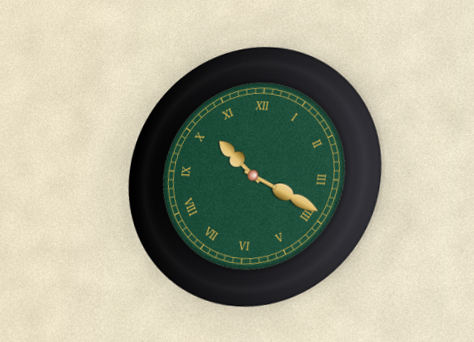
10:19
